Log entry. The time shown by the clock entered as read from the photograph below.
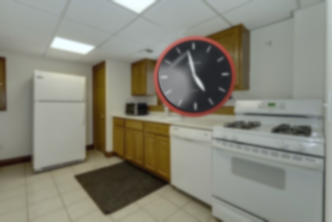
4:58
